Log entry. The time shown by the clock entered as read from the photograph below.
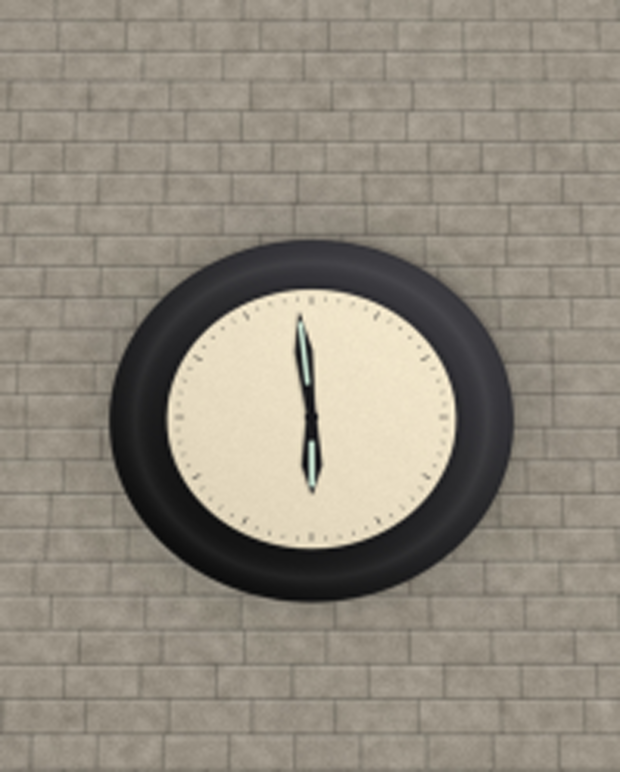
5:59
